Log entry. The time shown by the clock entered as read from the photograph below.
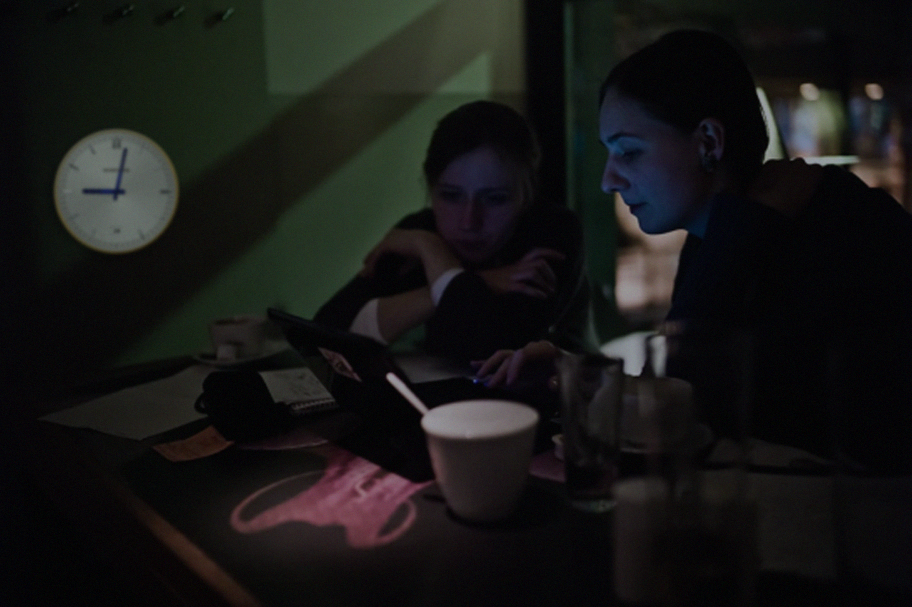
9:02
